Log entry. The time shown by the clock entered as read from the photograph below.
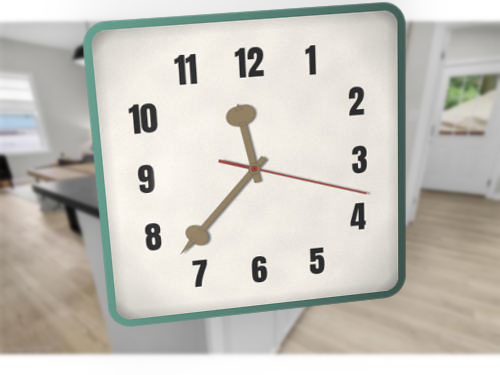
11:37:18
